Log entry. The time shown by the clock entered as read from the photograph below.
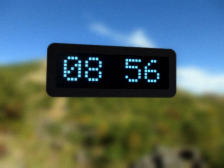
8:56
